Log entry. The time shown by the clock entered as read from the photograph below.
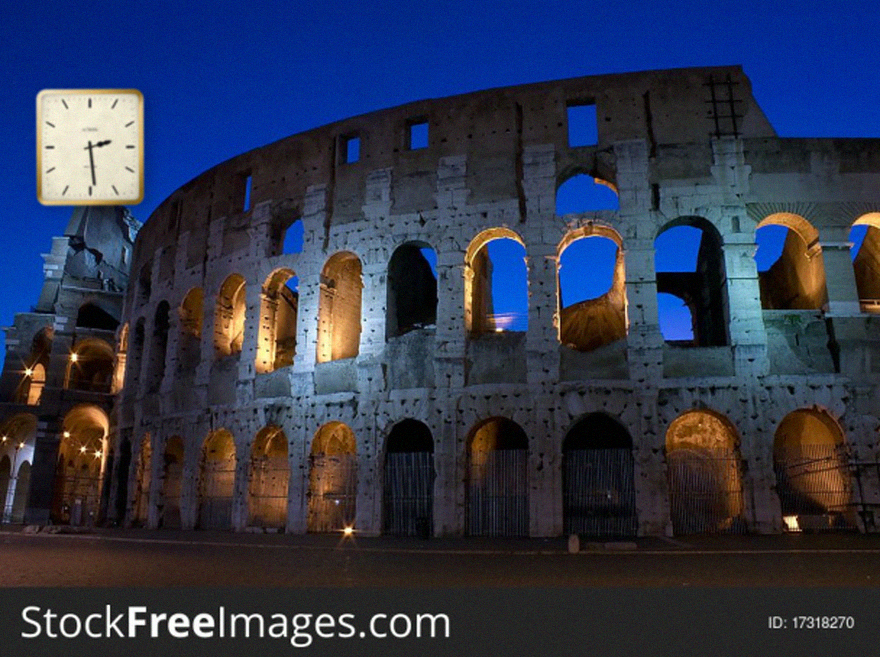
2:29
